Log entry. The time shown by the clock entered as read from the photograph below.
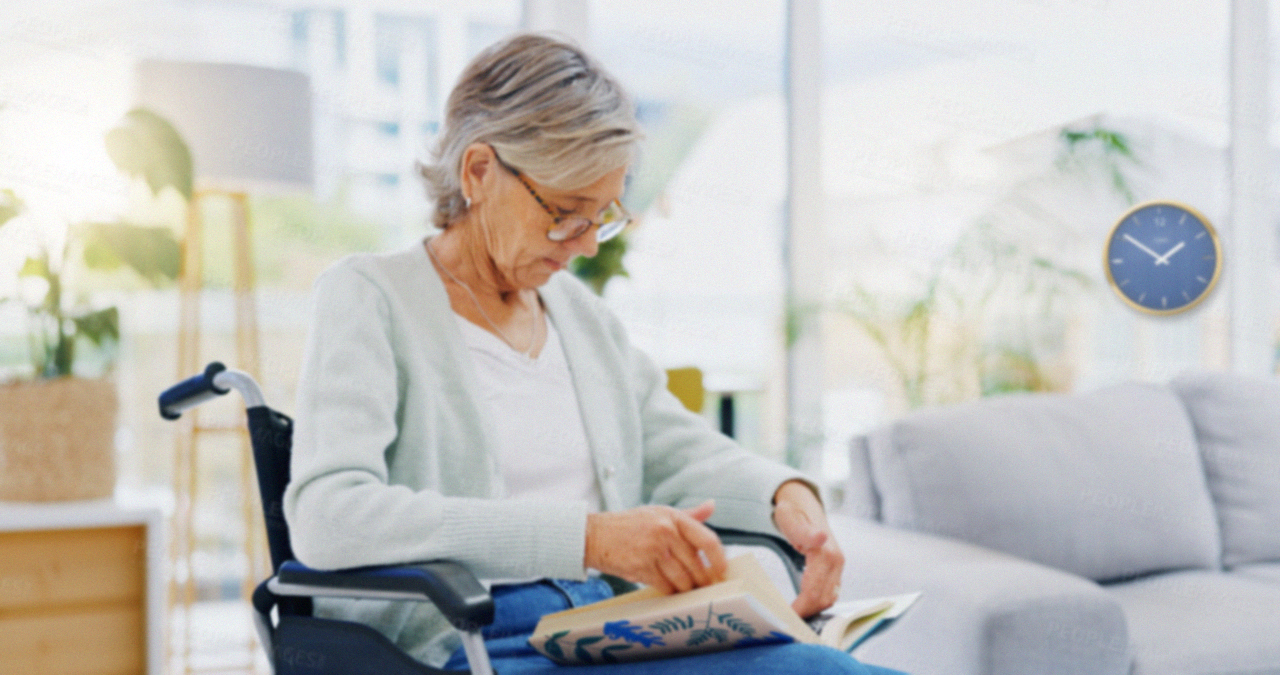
1:51
